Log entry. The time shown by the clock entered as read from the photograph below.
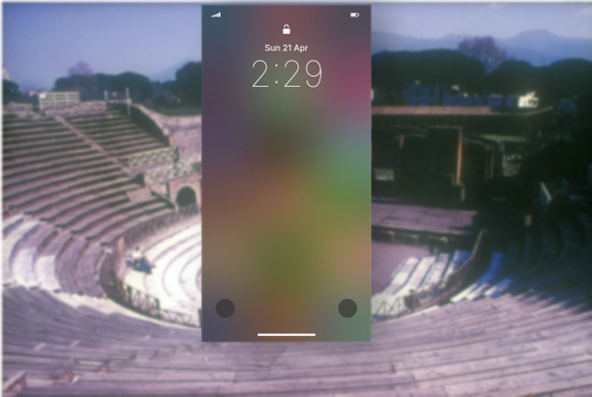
2:29
